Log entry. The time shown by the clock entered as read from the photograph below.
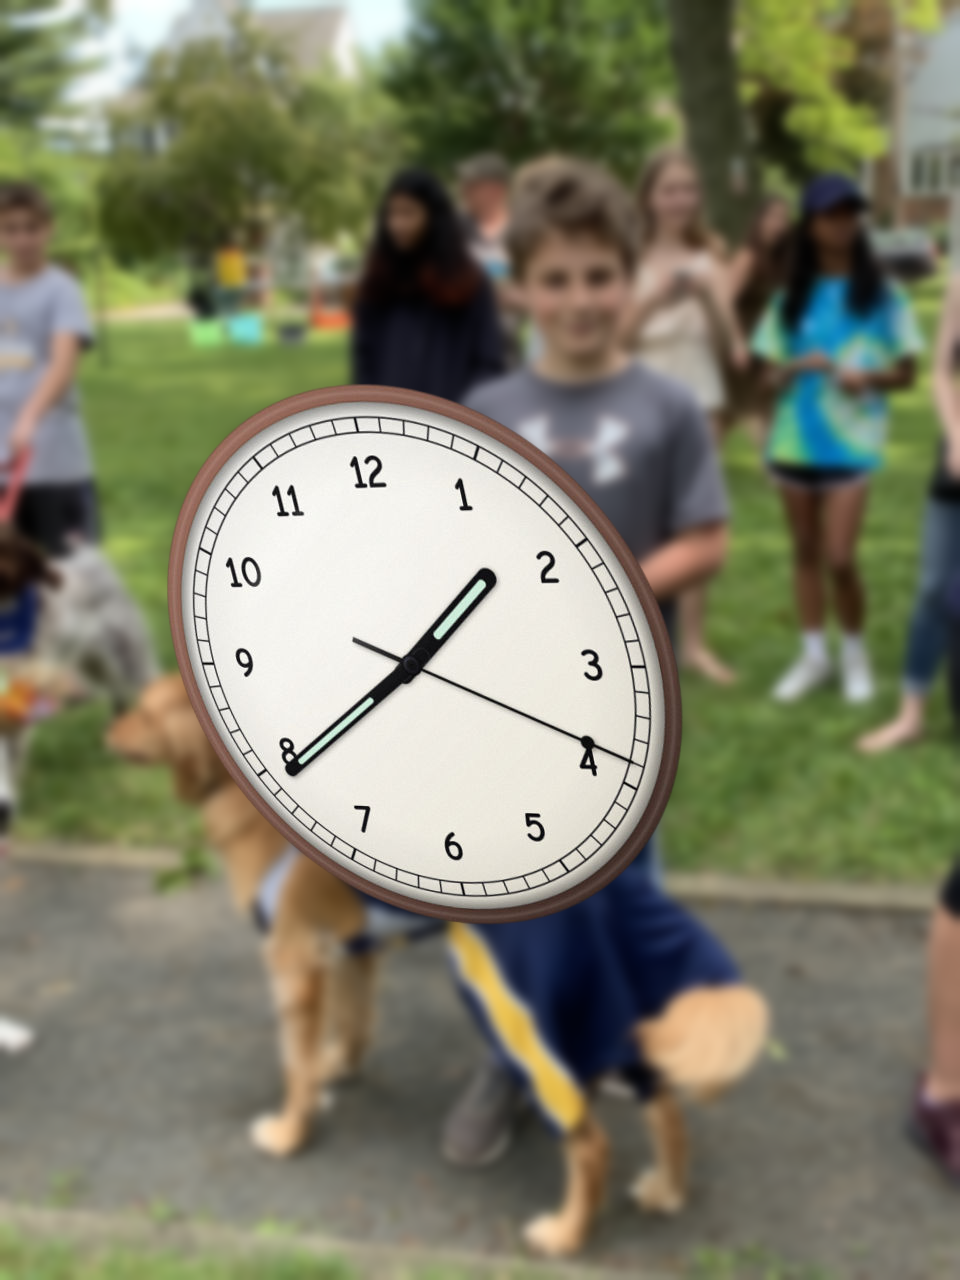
1:39:19
